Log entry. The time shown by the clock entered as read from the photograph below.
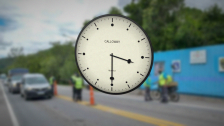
3:30
